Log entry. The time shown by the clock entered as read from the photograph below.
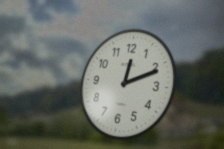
12:11
